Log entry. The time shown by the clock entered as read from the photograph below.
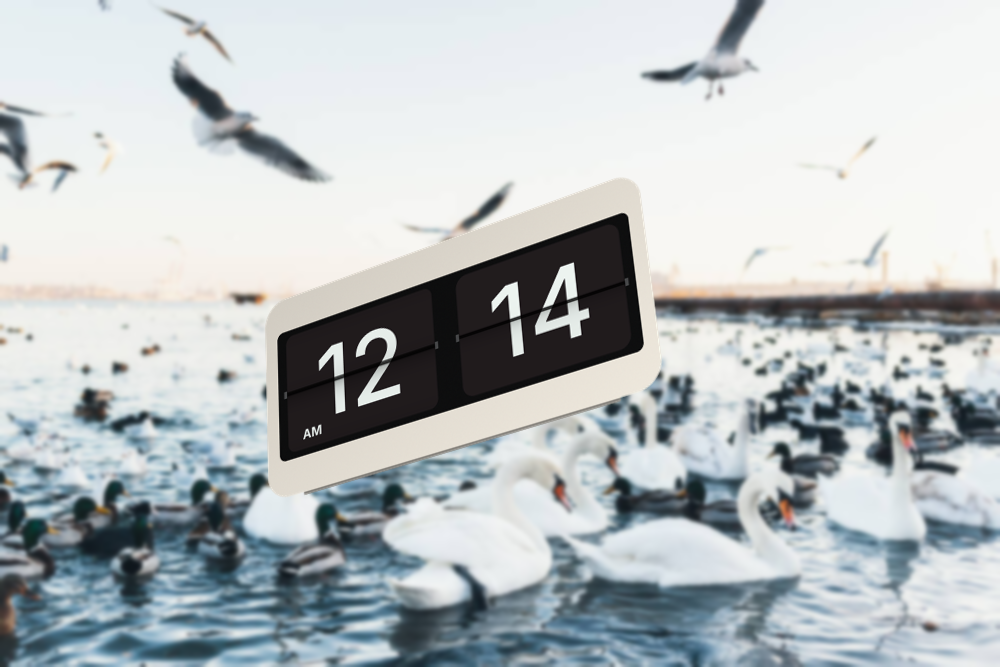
12:14
